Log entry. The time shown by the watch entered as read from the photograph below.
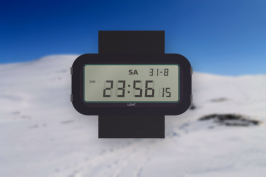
23:56:15
